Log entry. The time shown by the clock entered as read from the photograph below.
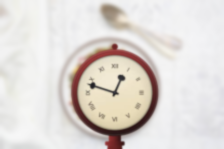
12:48
